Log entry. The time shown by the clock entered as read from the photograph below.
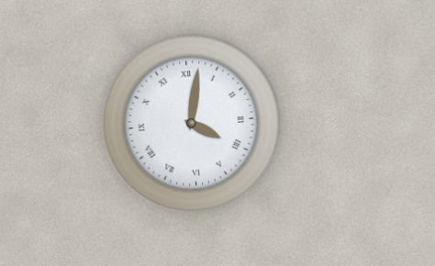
4:02
